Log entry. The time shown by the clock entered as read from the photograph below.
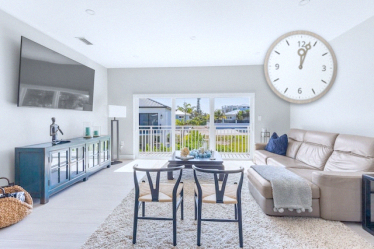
12:03
